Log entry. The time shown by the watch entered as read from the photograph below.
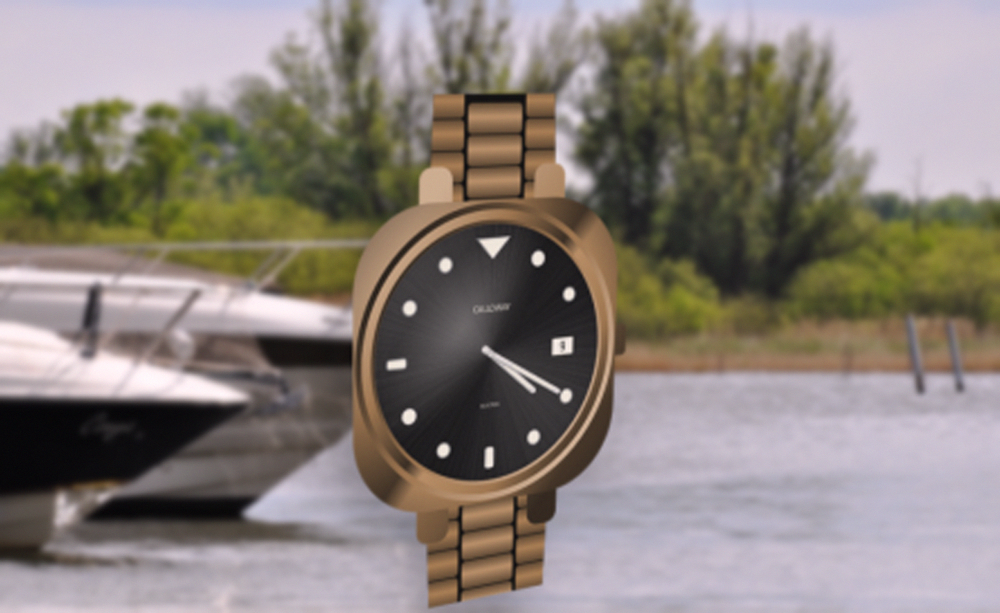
4:20
